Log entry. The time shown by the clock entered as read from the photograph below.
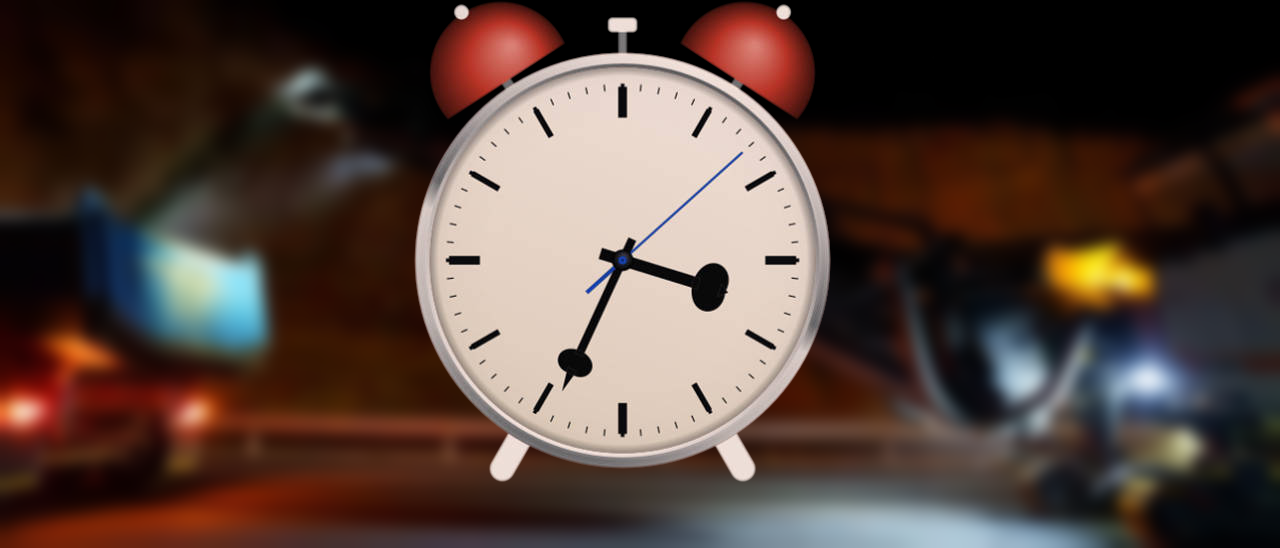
3:34:08
